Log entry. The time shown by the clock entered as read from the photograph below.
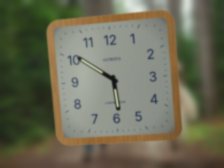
5:51
